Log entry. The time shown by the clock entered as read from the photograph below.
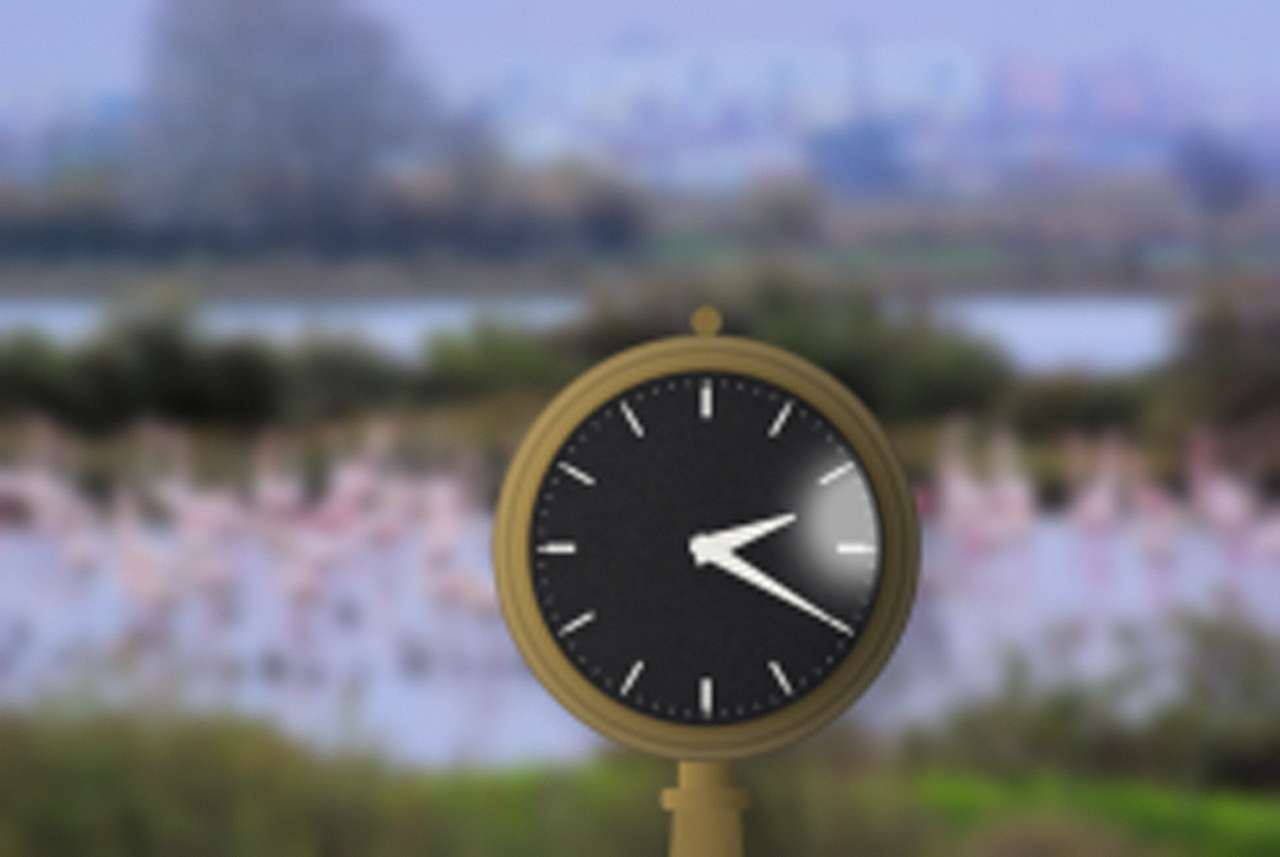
2:20
